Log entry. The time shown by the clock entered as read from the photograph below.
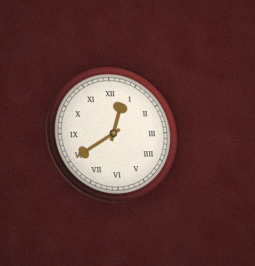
12:40
